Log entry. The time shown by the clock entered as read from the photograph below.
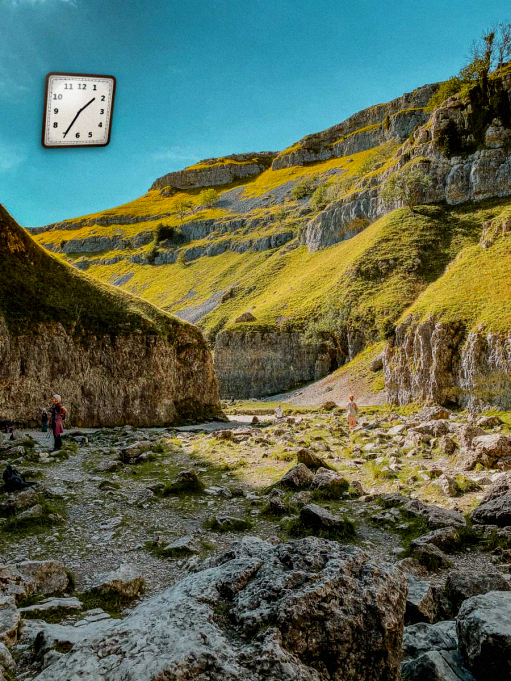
1:35
